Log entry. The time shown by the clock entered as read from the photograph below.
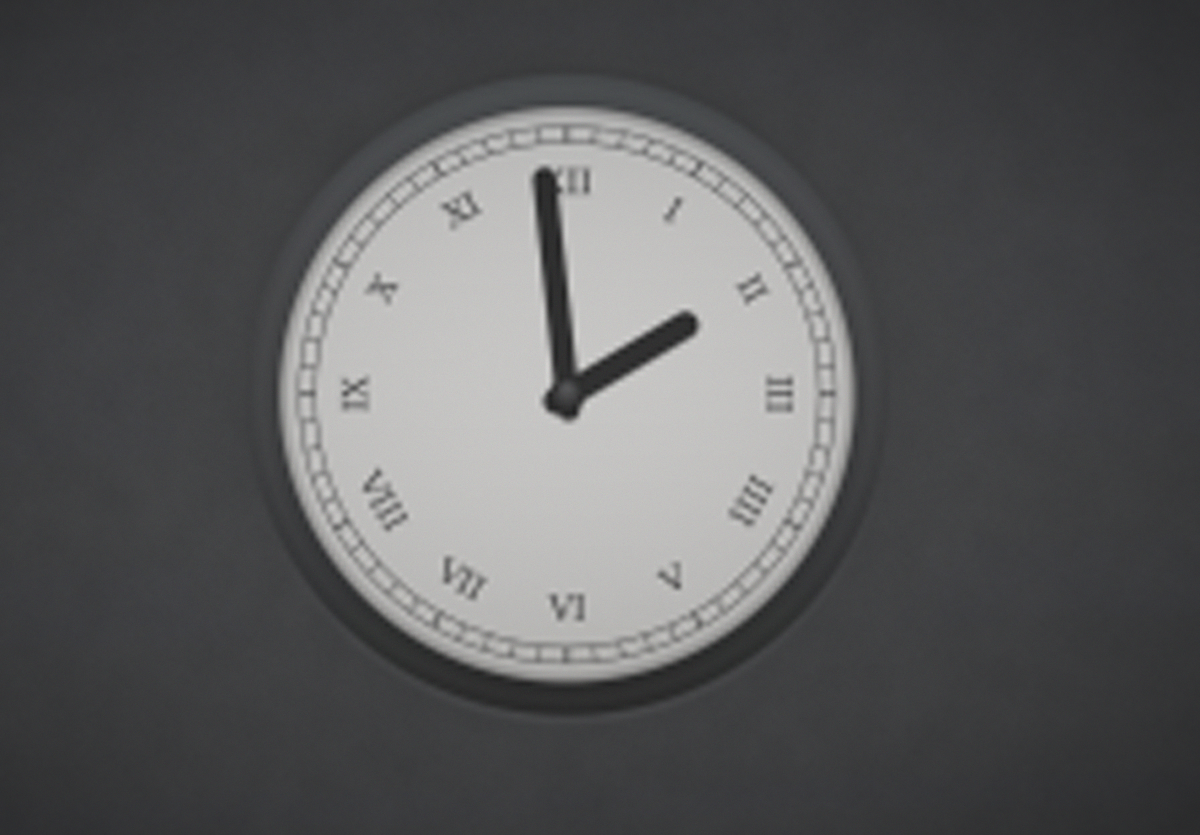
1:59
